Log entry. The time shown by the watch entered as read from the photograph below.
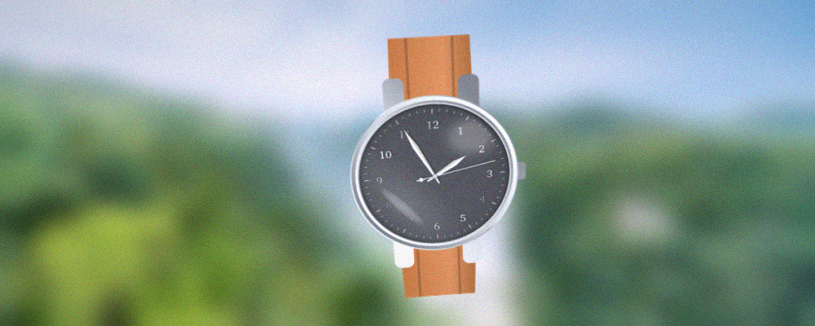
1:55:13
